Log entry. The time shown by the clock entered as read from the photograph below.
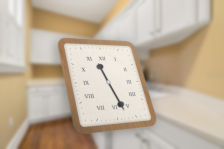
11:27
